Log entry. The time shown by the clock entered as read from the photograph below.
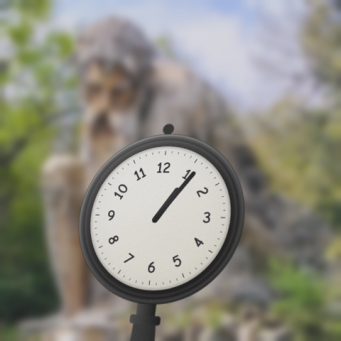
1:06
